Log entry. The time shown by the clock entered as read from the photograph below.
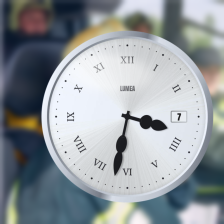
3:32
